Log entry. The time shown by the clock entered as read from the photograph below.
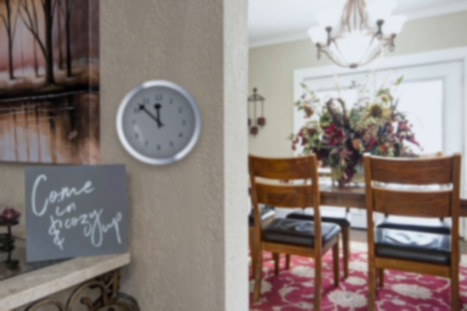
11:52
